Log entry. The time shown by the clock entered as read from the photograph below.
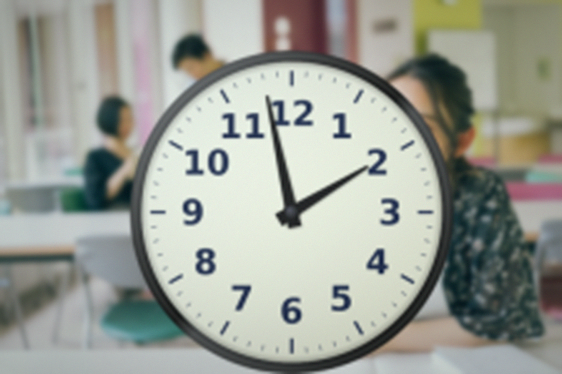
1:58
